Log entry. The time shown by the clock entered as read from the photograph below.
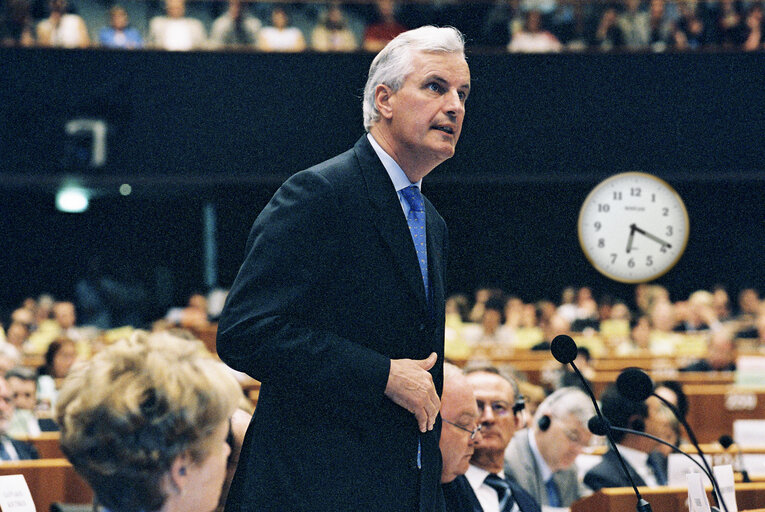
6:19
